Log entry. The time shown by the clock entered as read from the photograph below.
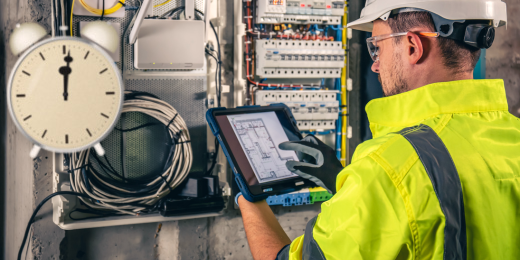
12:01
